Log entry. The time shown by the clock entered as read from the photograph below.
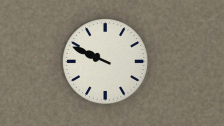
9:49
